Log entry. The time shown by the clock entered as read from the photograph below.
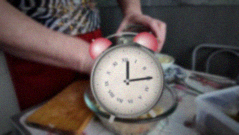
12:15
